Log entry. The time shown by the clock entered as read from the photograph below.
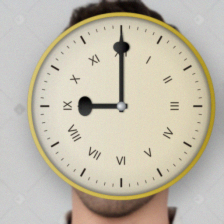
9:00
